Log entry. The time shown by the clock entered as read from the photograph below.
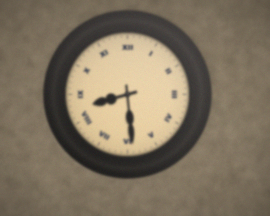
8:29
